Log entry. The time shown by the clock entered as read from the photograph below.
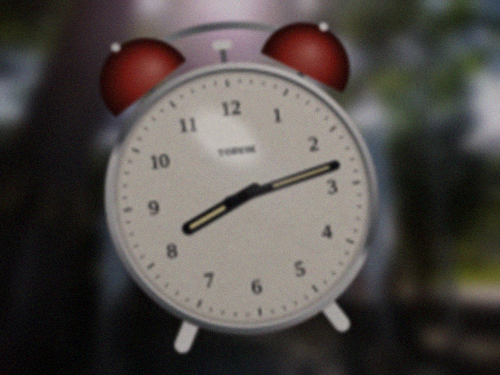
8:13
